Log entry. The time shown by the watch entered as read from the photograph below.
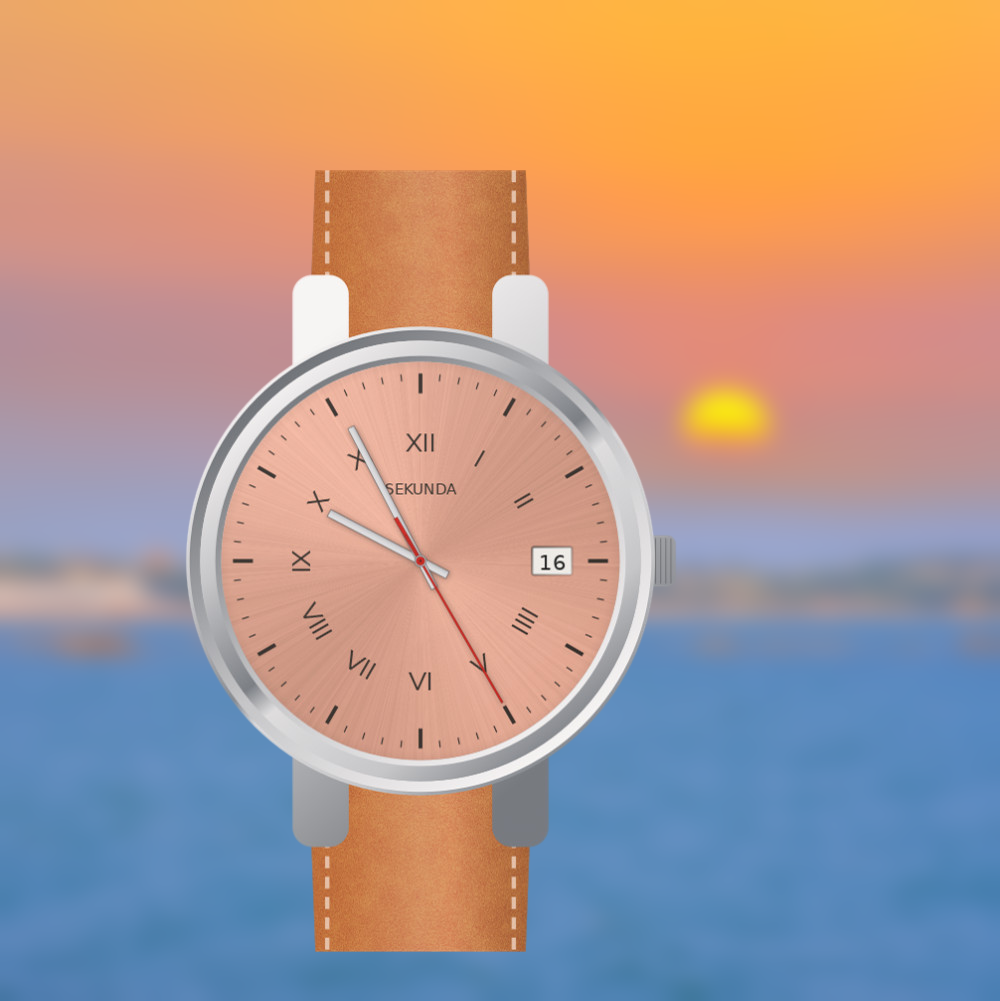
9:55:25
